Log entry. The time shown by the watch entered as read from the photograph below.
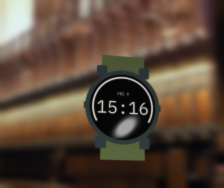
15:16
